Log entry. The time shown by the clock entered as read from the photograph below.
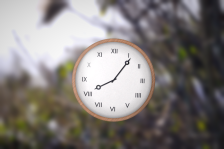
8:06
